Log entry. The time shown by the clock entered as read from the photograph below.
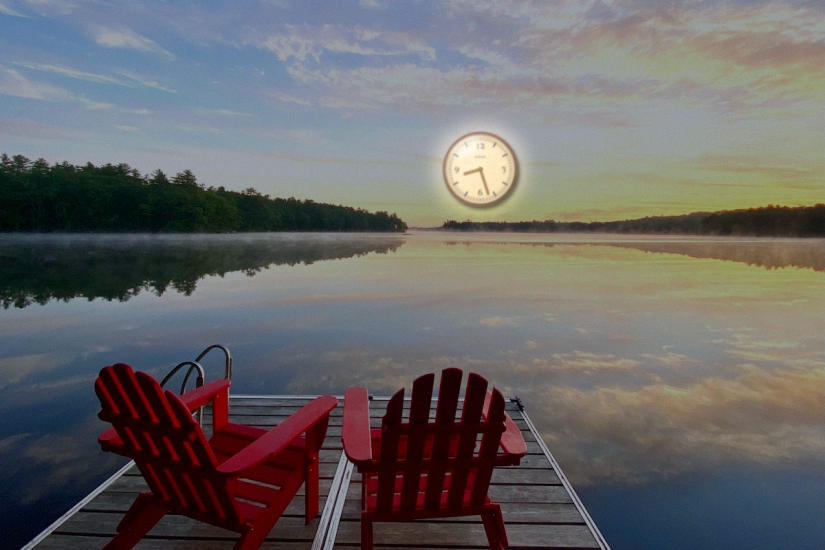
8:27
